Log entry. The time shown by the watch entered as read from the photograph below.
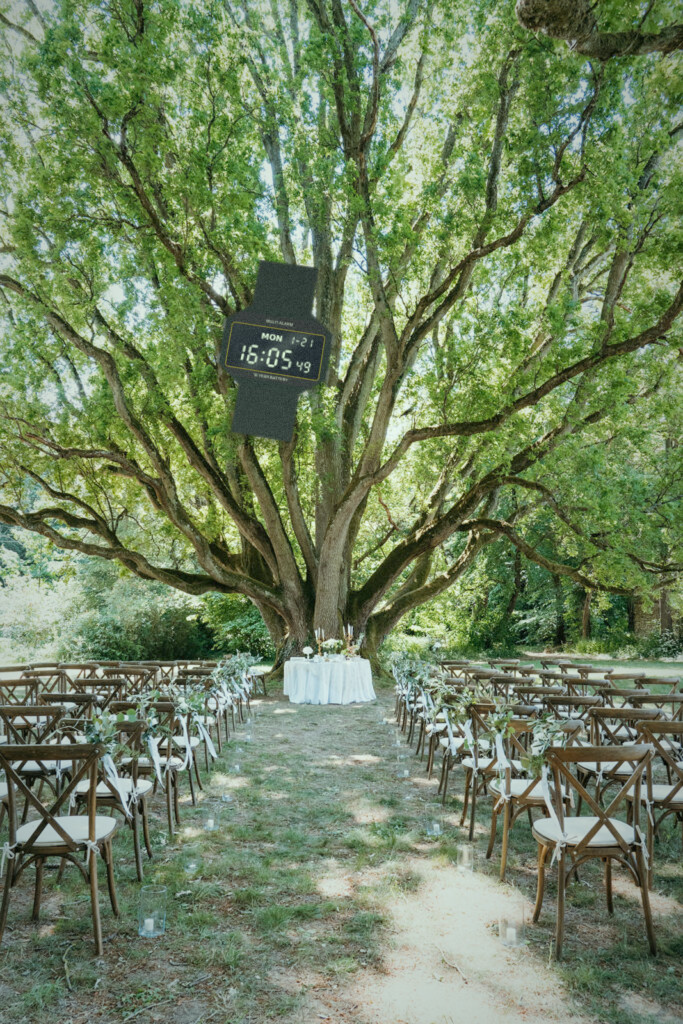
16:05:49
